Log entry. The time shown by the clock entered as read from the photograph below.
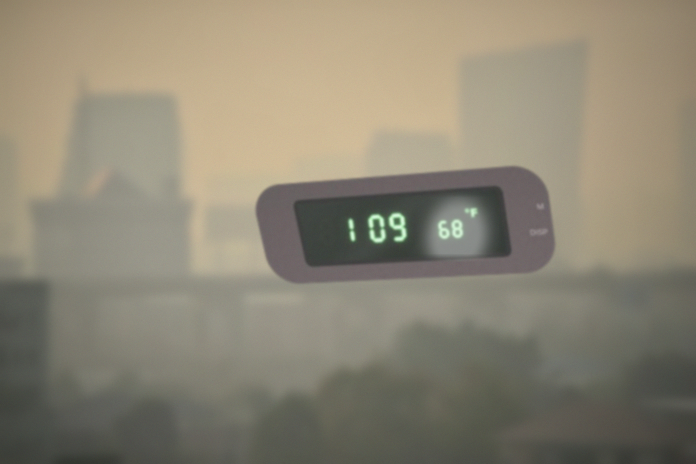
1:09
